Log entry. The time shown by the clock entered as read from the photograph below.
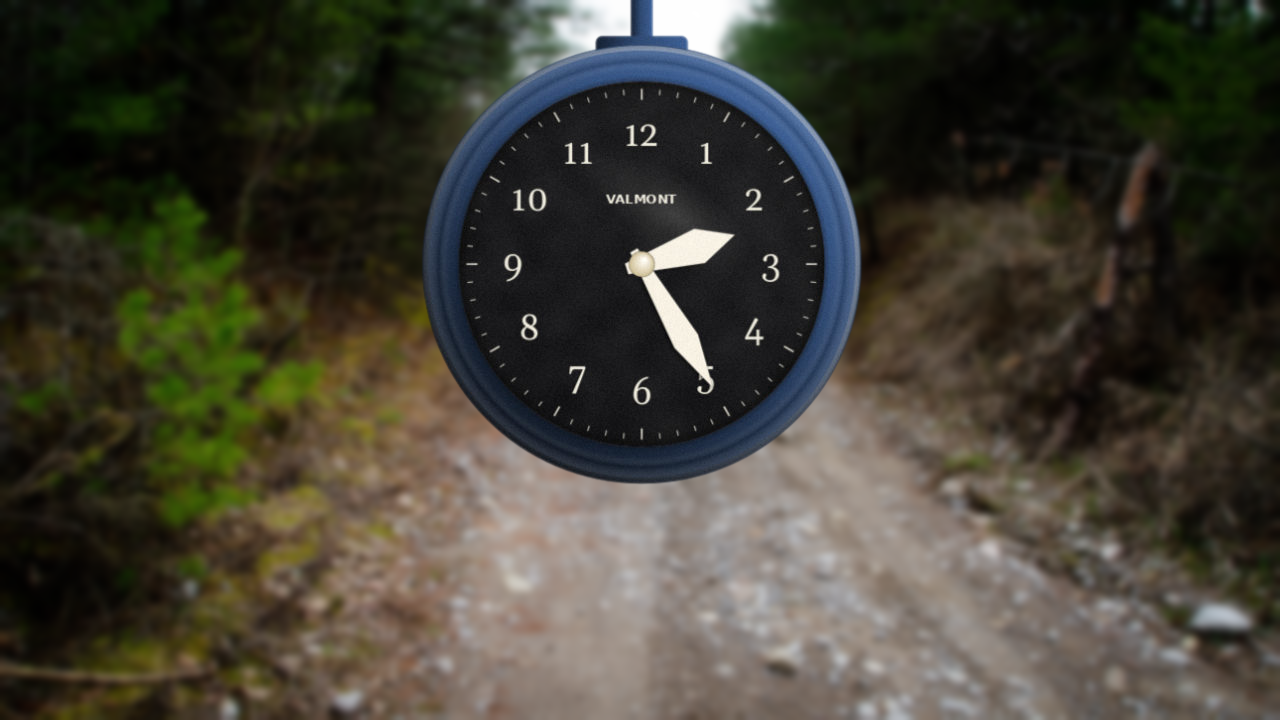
2:25
